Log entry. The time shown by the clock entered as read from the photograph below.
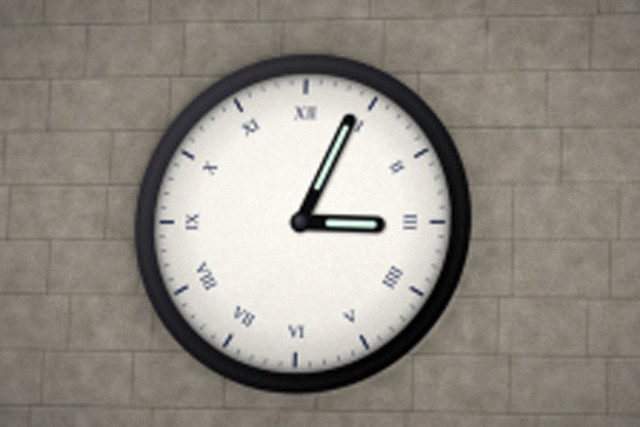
3:04
